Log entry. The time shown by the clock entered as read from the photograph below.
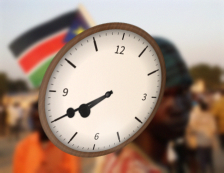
7:40
